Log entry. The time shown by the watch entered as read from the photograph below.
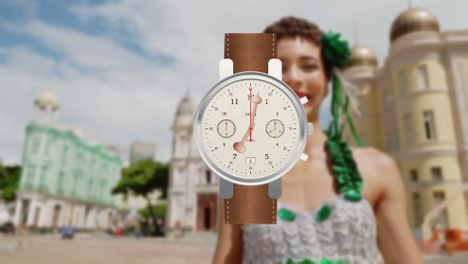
7:02
